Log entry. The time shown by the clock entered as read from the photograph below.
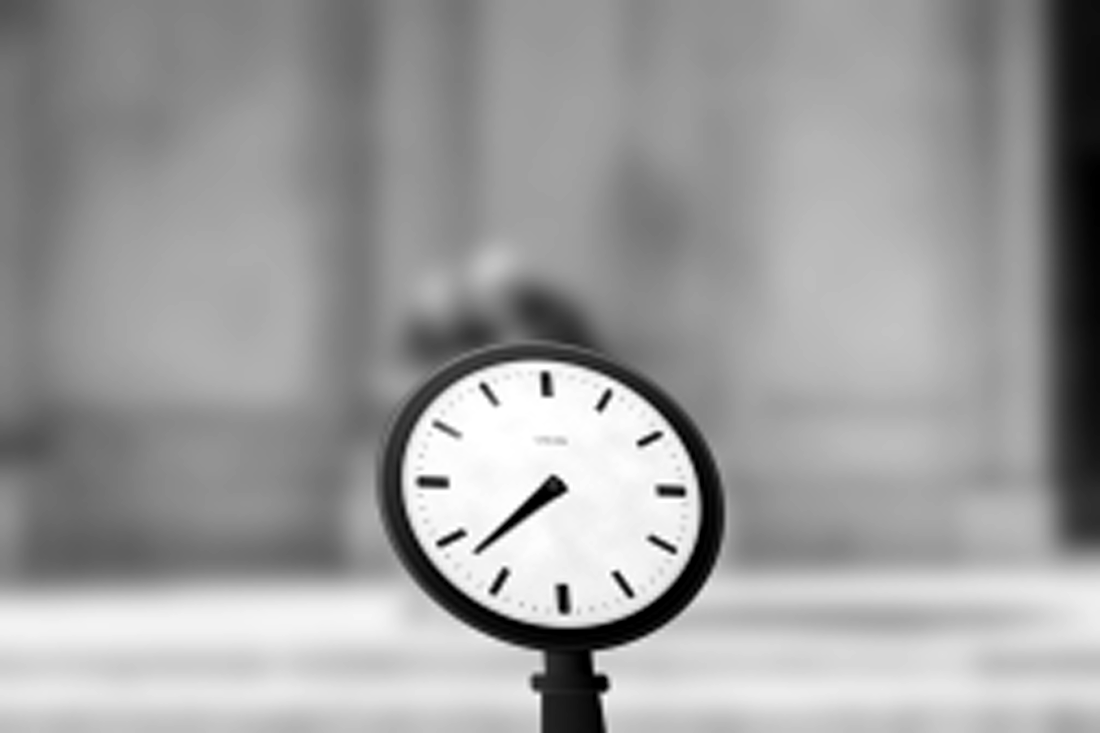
7:38
